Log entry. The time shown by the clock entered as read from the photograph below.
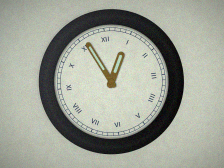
12:56
